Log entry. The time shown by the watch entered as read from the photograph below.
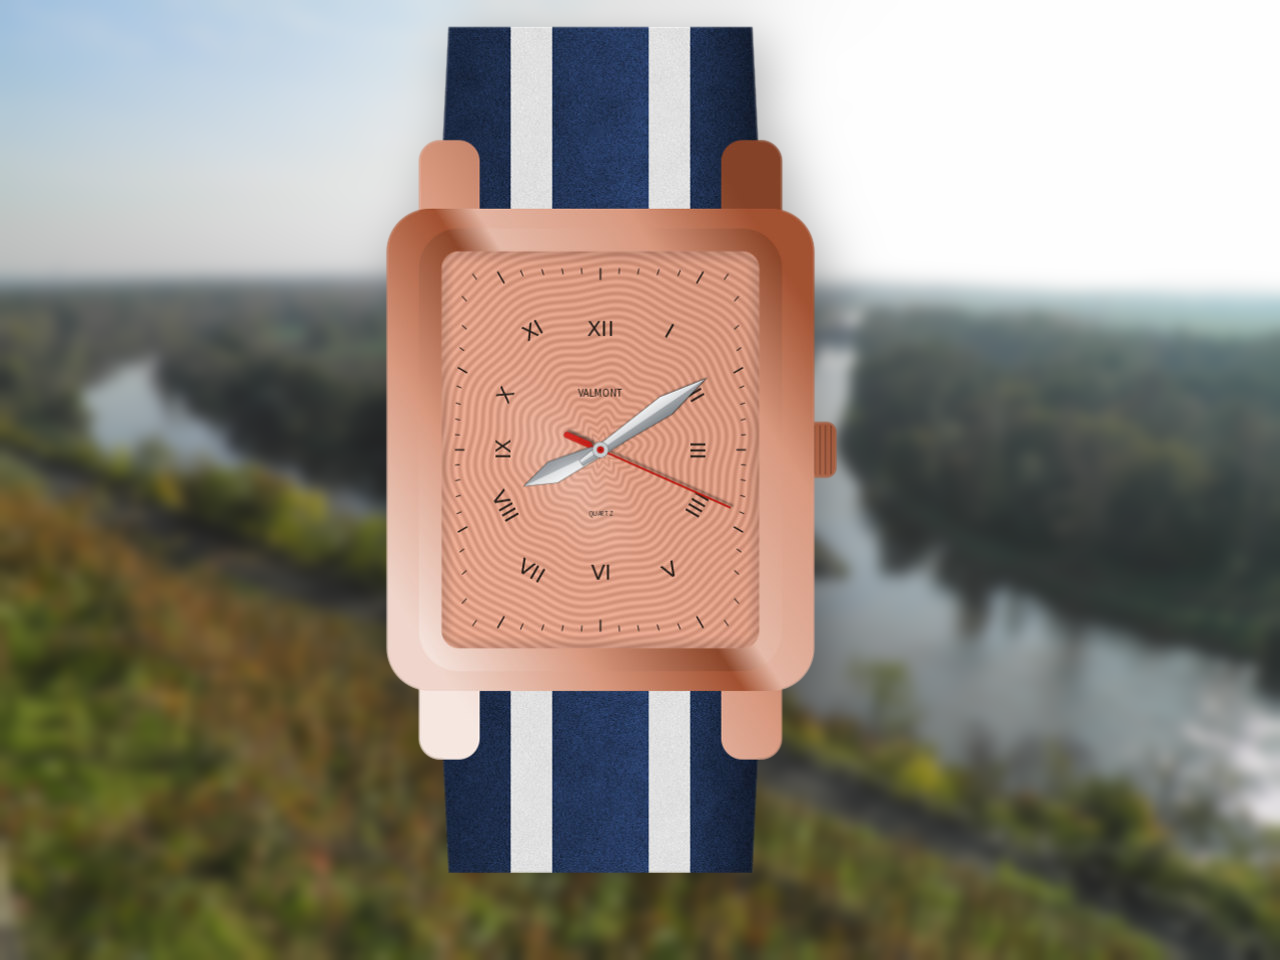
8:09:19
